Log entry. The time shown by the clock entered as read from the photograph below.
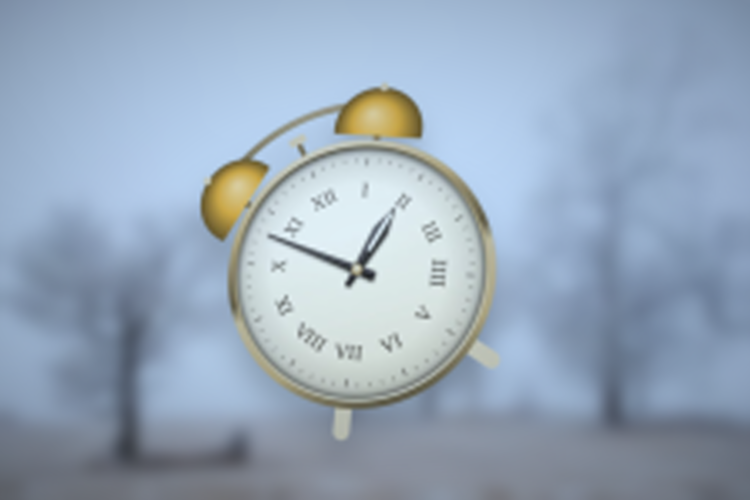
1:53
